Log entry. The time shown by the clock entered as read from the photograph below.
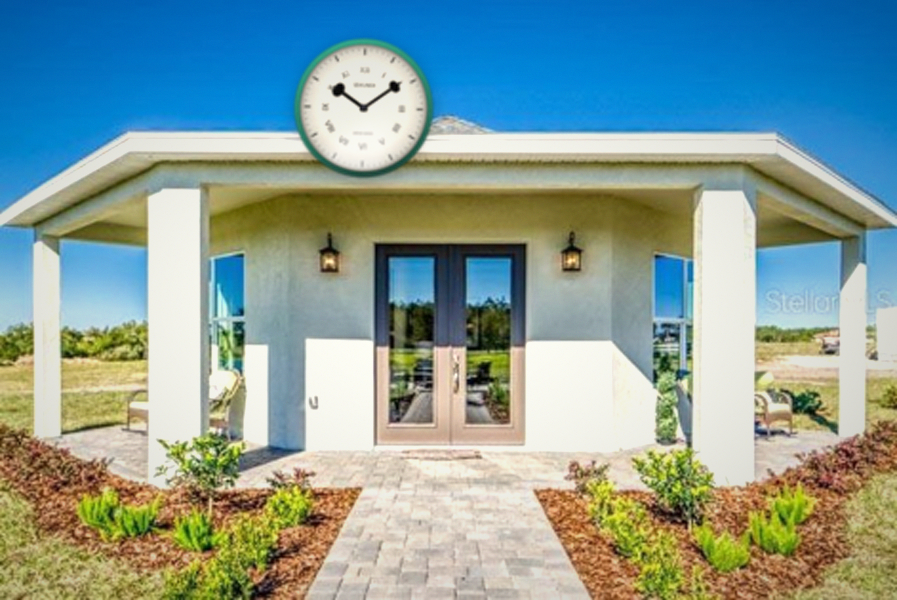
10:09
